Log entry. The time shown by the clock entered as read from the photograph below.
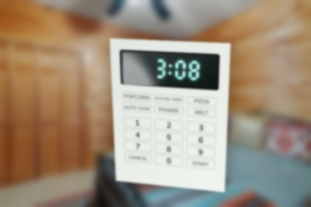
3:08
